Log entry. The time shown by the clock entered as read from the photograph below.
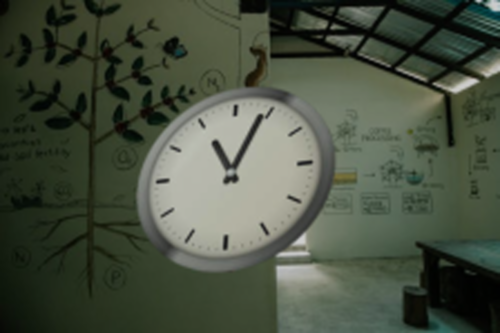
11:04
